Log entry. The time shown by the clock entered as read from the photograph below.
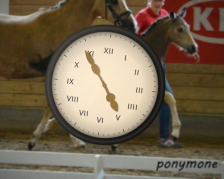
4:54
